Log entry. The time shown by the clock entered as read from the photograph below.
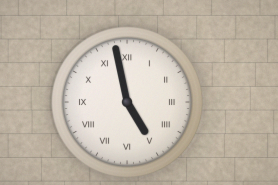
4:58
